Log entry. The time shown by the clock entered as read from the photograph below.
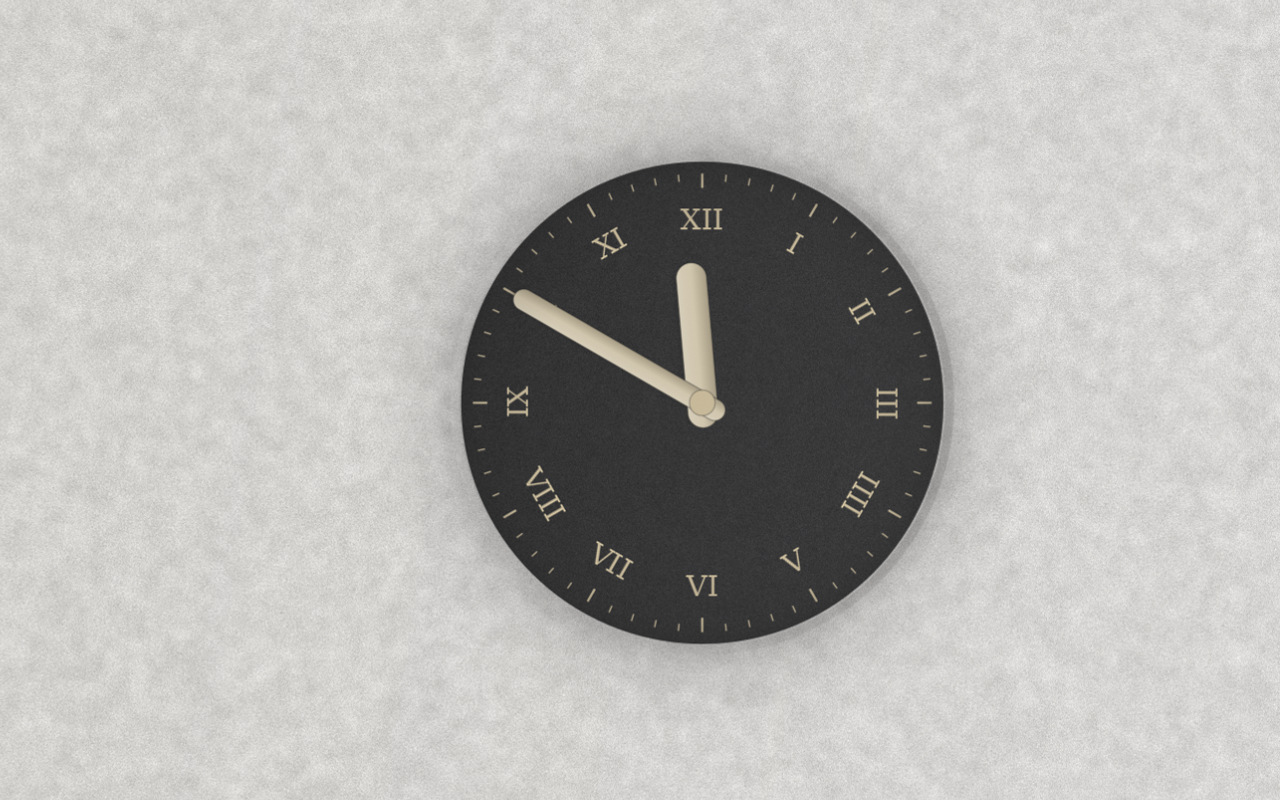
11:50
